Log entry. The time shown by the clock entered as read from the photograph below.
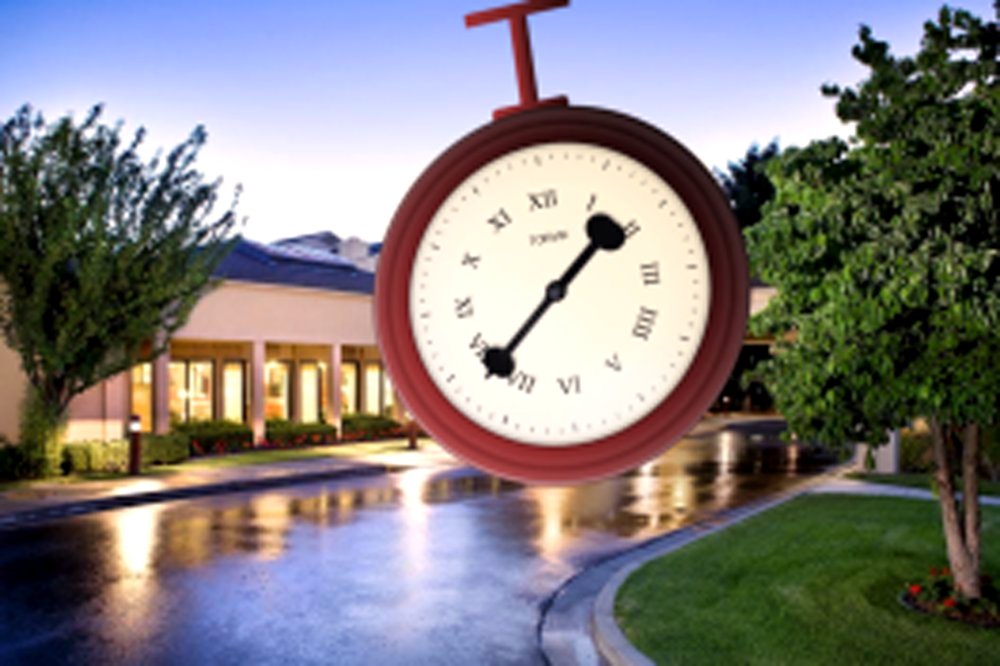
1:38
